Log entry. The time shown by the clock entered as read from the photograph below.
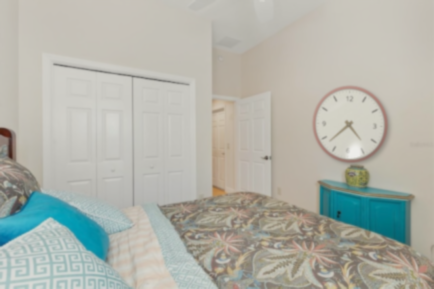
4:38
